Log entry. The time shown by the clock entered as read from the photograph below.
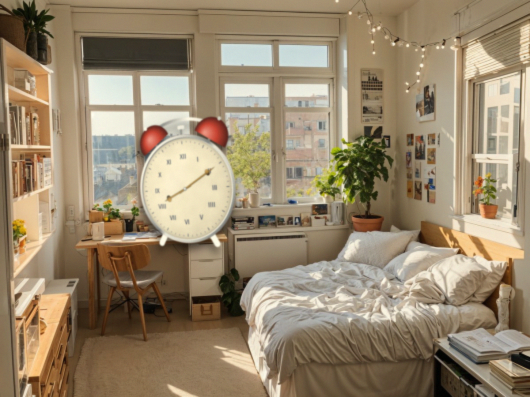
8:10
